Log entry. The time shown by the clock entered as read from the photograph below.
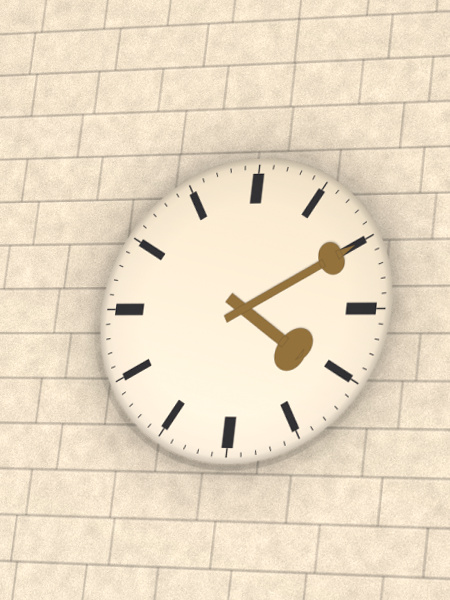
4:10
